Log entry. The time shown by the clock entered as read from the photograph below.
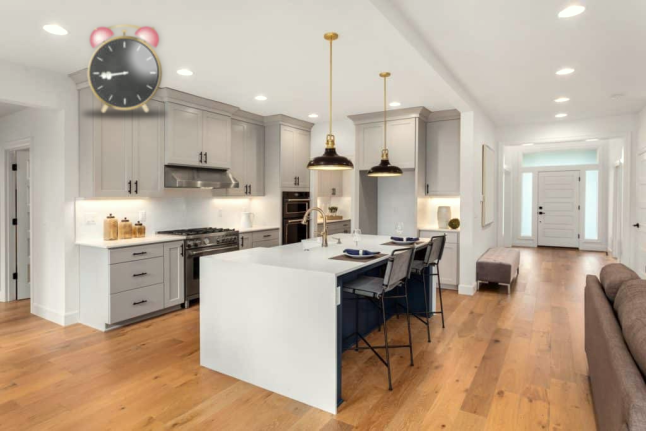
8:44
